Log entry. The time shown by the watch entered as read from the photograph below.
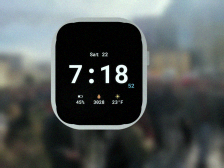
7:18
